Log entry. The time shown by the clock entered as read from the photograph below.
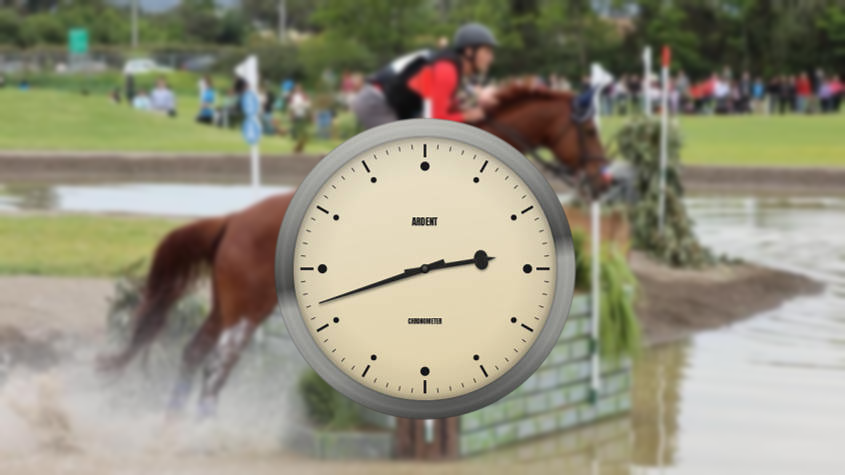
2:42
